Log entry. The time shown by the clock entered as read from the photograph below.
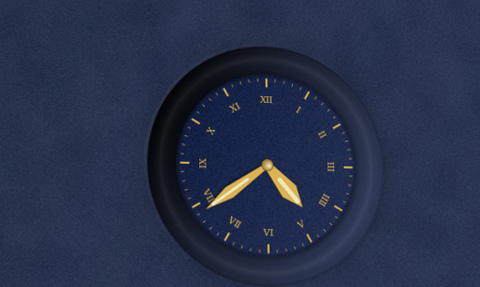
4:39
